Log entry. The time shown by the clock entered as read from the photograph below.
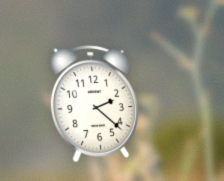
2:22
